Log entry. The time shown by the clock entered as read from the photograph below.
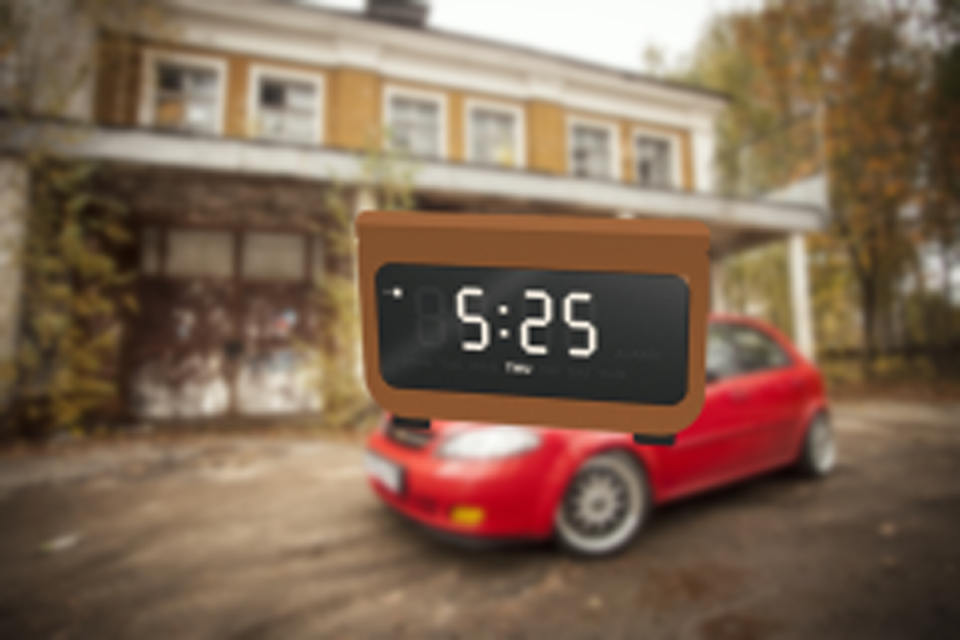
5:25
